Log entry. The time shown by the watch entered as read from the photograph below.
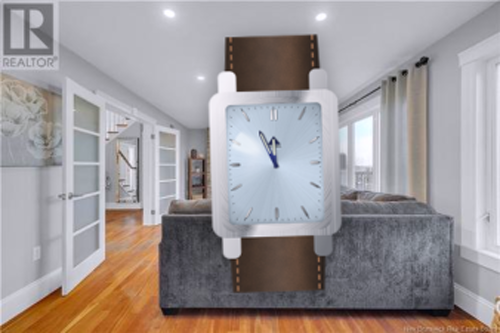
11:56
